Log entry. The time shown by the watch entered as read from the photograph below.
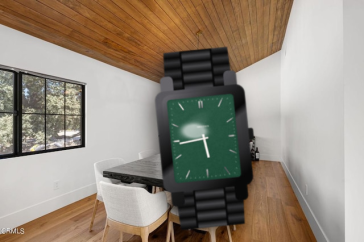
5:44
